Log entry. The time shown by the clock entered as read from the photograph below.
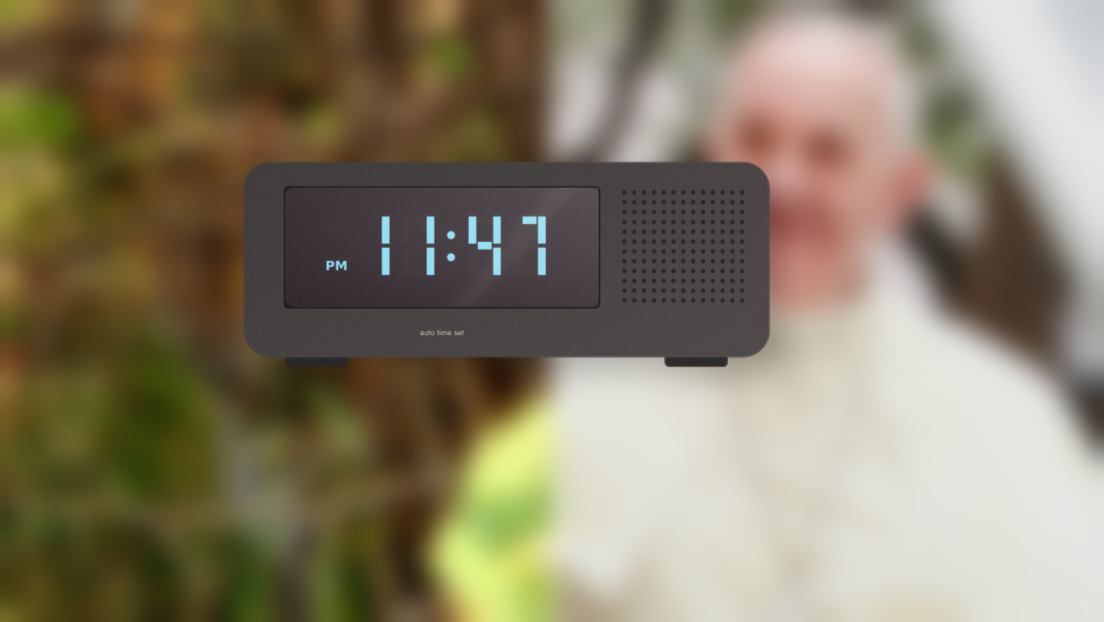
11:47
